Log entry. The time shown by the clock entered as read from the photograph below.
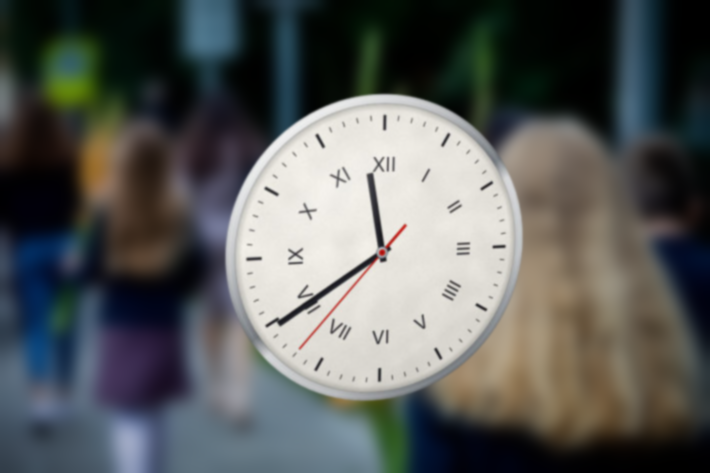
11:39:37
